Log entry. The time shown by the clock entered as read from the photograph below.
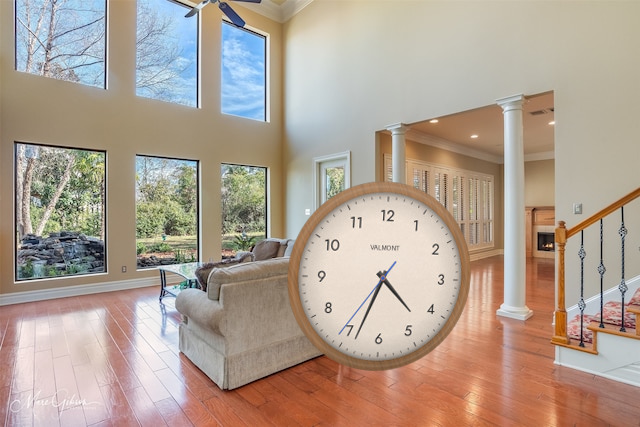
4:33:36
